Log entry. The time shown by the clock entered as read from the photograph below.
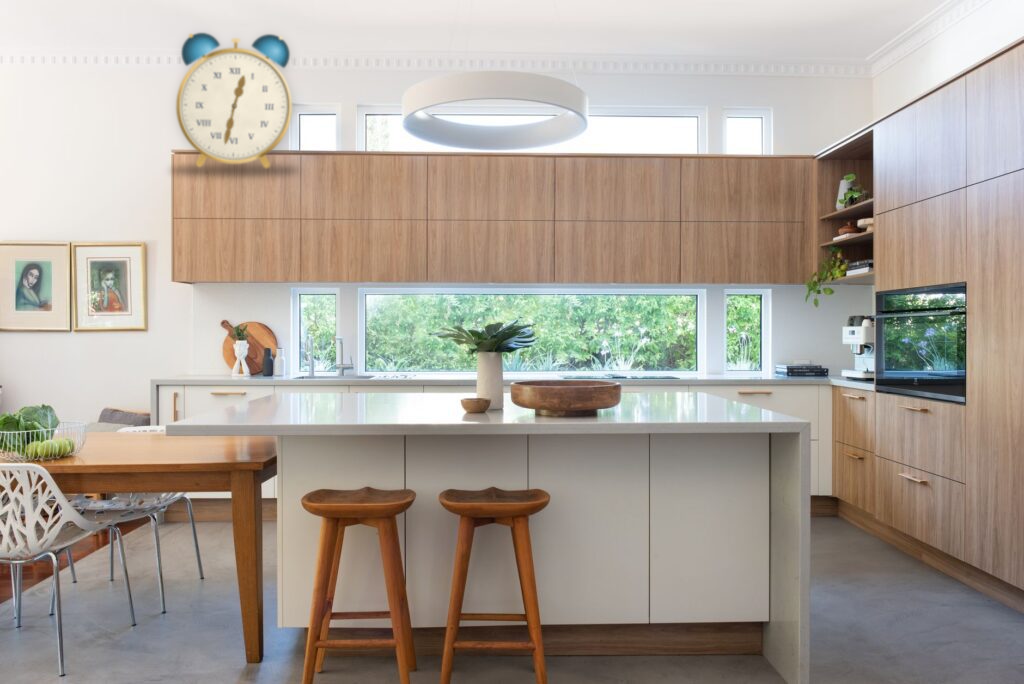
12:32
